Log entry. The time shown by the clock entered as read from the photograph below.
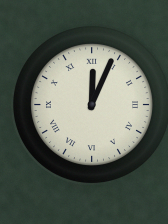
12:04
